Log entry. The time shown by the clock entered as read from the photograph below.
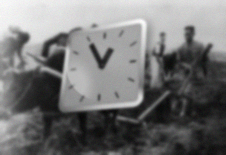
12:55
